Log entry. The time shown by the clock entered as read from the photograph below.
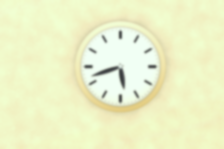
5:42
